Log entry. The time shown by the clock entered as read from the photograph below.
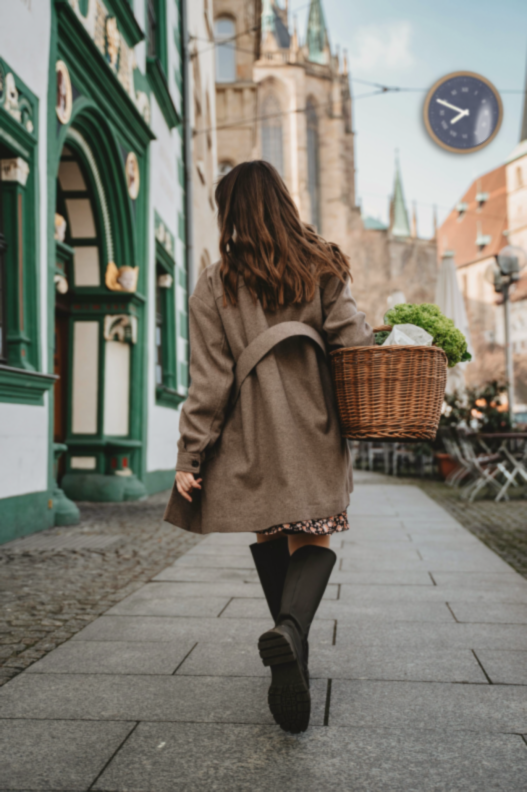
7:49
